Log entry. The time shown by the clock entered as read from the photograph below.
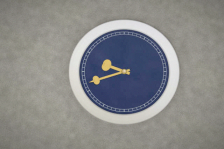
9:42
